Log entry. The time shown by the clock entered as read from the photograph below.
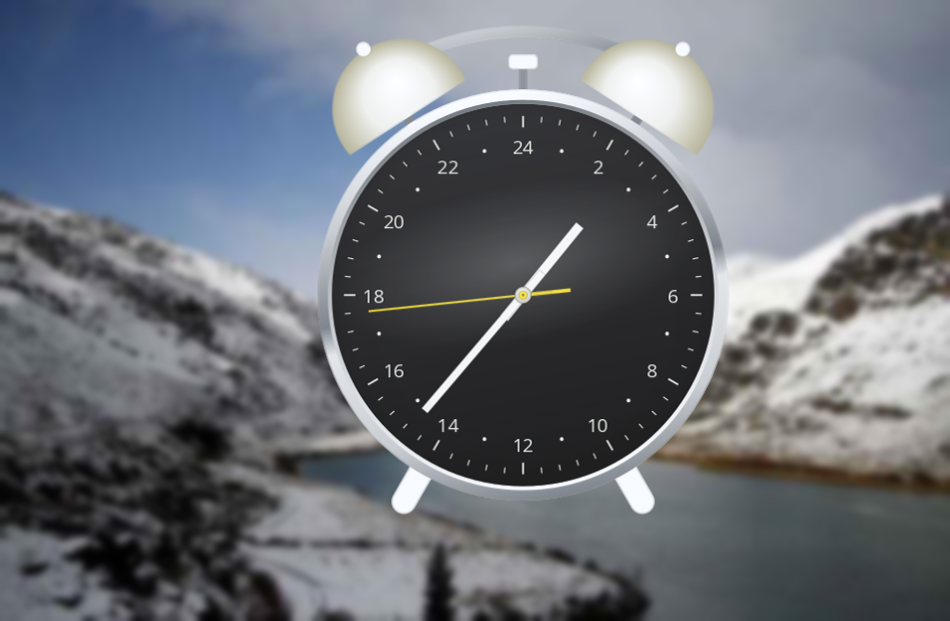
2:36:44
